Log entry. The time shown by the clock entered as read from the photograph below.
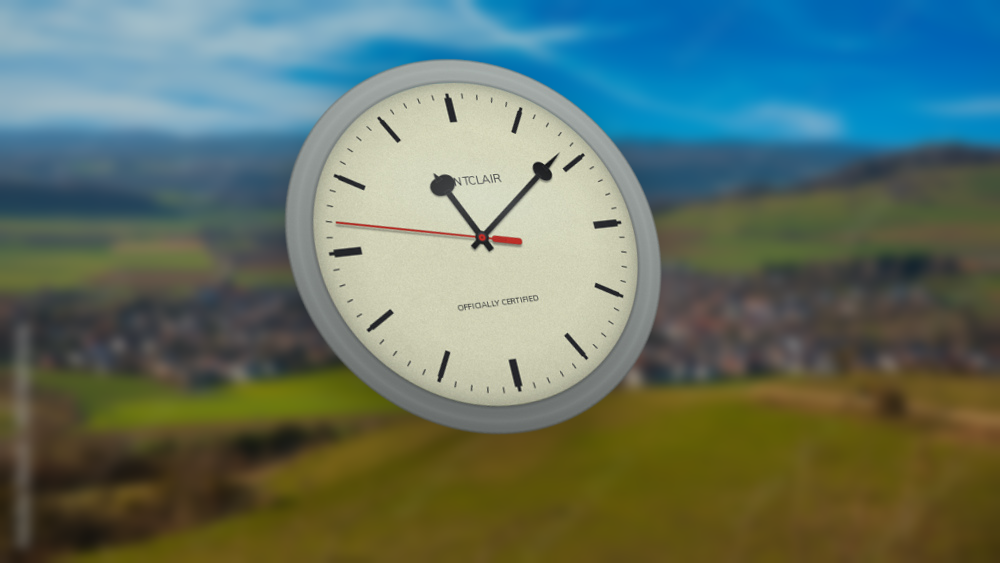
11:08:47
